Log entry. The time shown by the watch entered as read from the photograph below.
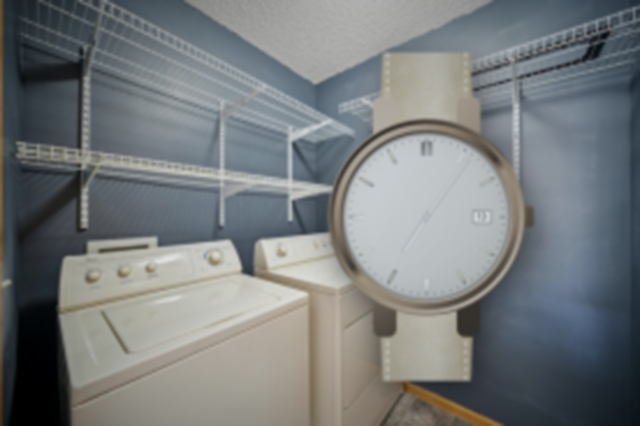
7:06
